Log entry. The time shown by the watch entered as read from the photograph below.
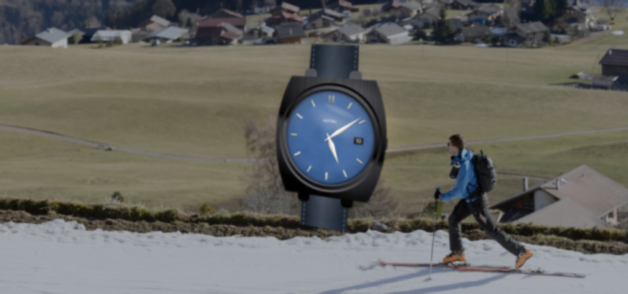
5:09
